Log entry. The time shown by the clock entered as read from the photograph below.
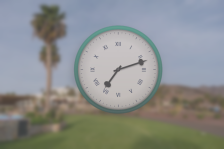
7:12
